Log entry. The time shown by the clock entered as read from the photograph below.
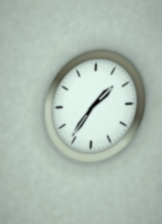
1:36
